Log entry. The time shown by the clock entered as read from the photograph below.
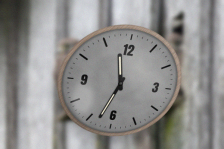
11:33
